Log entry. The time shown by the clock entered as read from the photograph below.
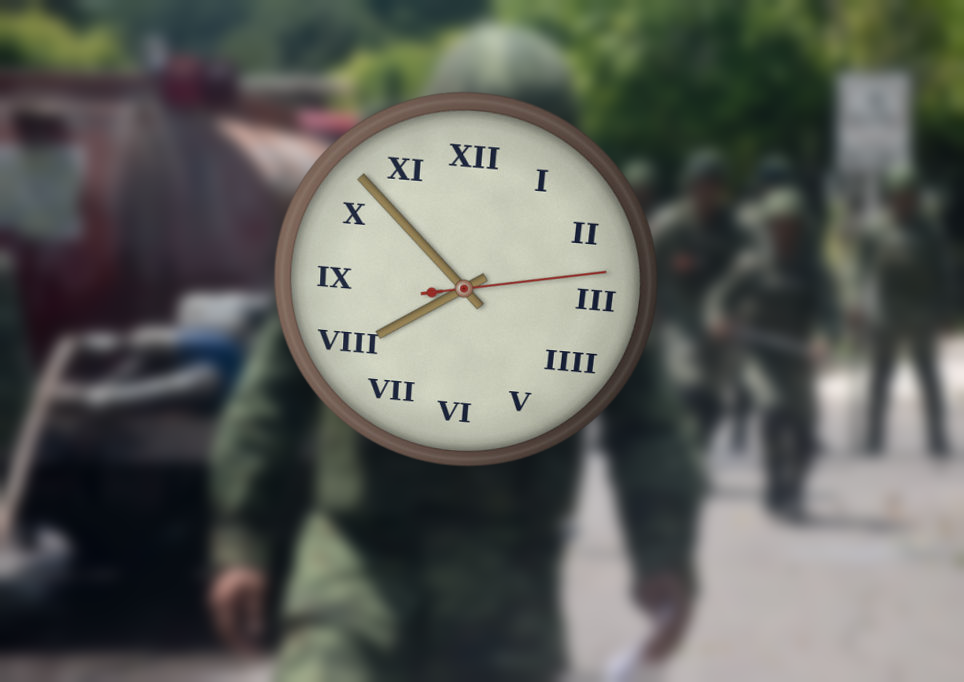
7:52:13
